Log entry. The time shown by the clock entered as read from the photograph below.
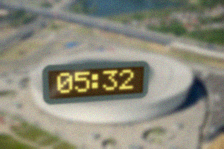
5:32
